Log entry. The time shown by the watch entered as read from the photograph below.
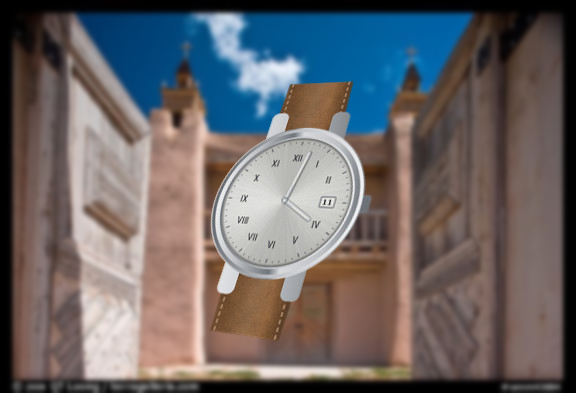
4:02
